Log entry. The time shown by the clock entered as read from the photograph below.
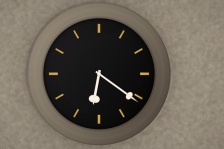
6:21
